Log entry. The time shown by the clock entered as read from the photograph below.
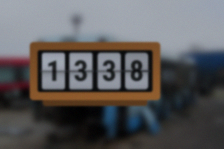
13:38
